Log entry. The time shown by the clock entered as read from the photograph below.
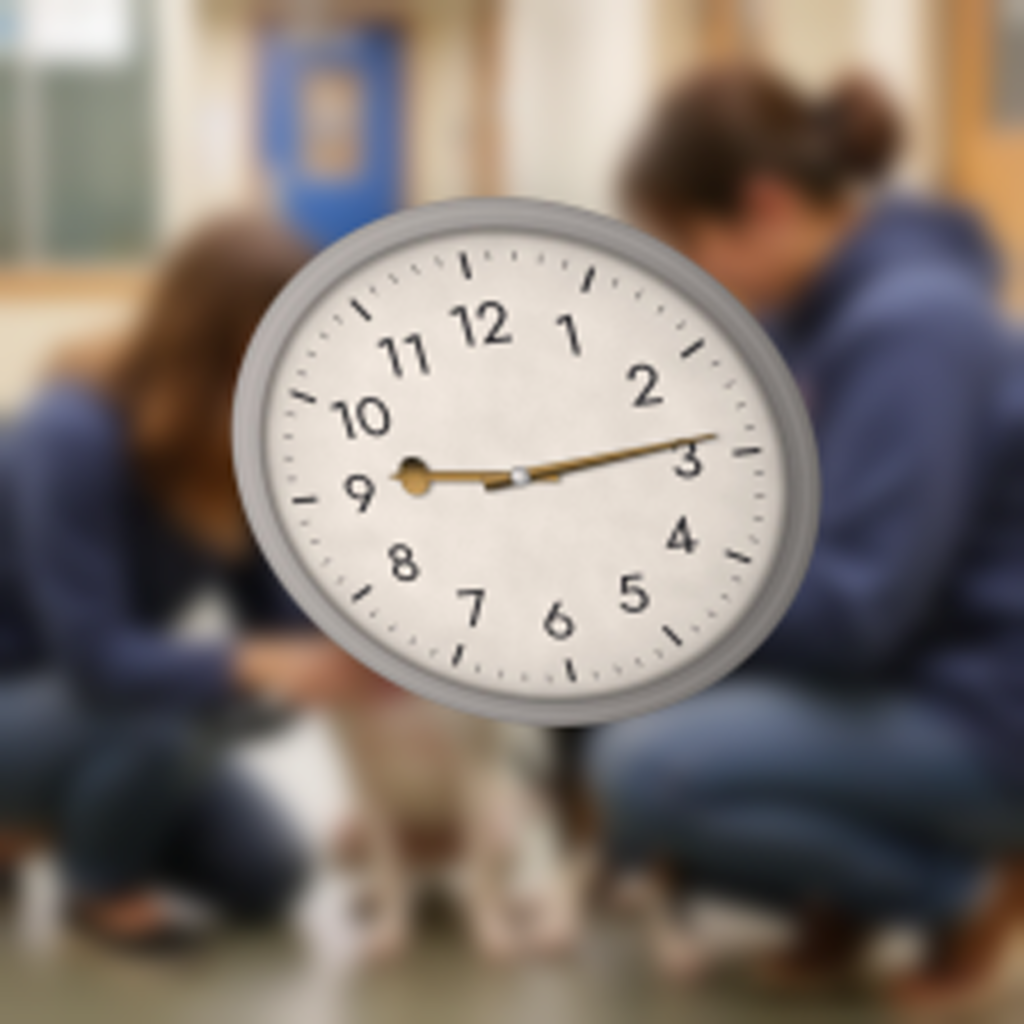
9:14
